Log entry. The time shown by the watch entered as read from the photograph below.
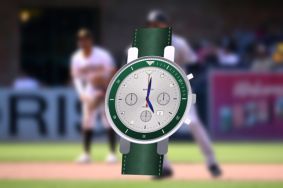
5:01
